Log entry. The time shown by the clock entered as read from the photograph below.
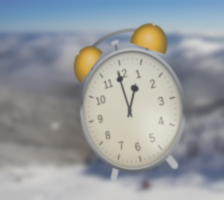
12:59
